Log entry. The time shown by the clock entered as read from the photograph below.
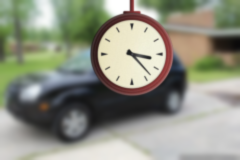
3:23
